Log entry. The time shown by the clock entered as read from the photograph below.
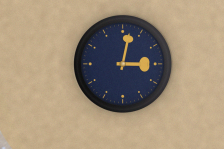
3:02
